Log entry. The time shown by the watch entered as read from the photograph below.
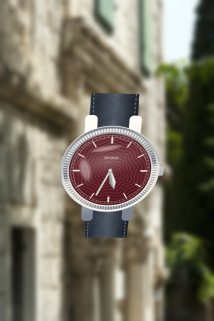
5:34
